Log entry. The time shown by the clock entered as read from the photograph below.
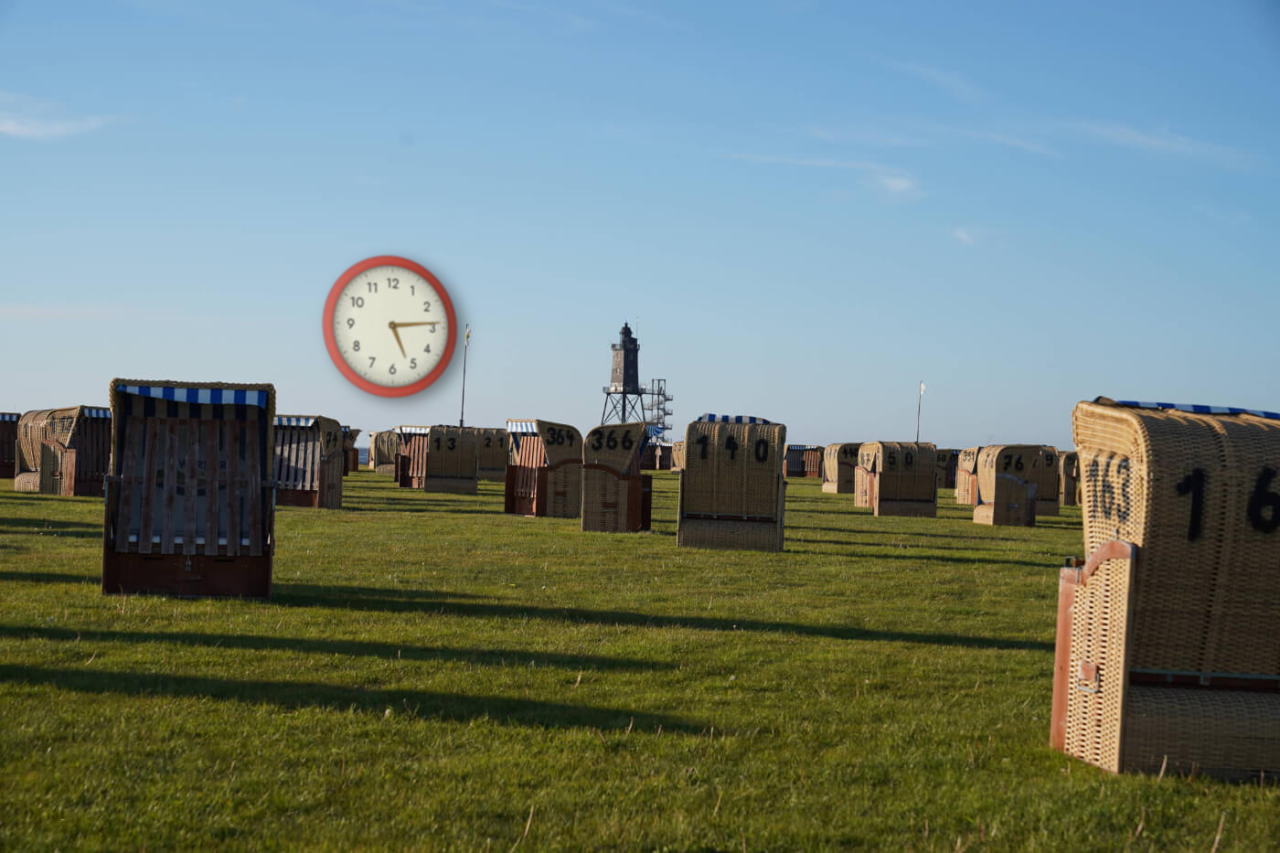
5:14
